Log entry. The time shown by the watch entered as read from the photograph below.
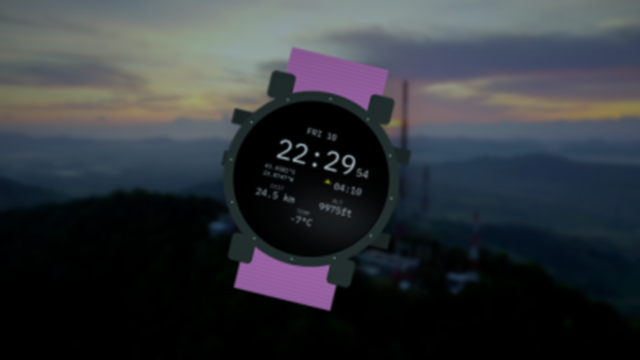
22:29
